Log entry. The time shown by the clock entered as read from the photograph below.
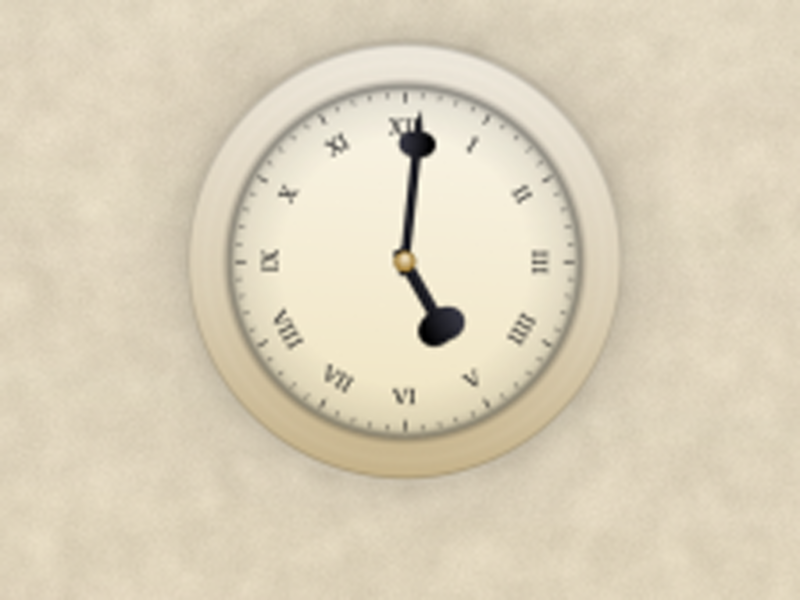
5:01
